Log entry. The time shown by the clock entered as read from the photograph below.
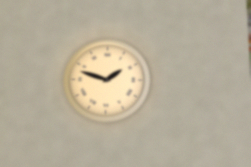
1:48
